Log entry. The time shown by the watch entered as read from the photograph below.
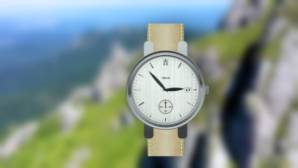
2:53
